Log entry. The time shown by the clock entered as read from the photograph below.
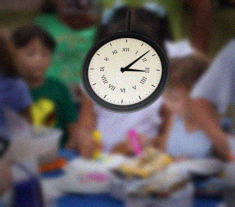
3:08
